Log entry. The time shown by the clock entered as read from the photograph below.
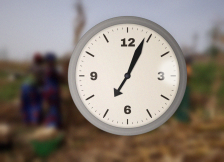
7:04
